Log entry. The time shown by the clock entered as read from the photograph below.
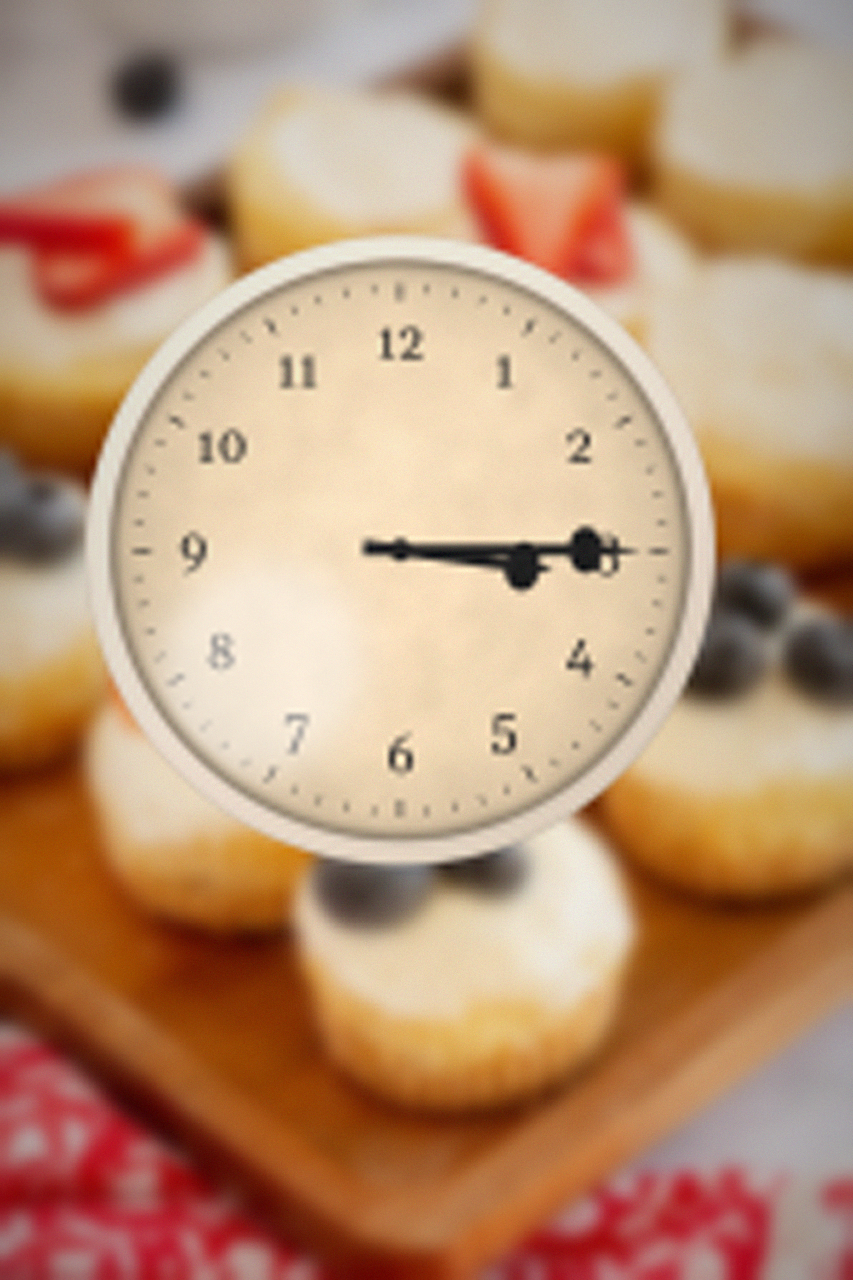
3:15
